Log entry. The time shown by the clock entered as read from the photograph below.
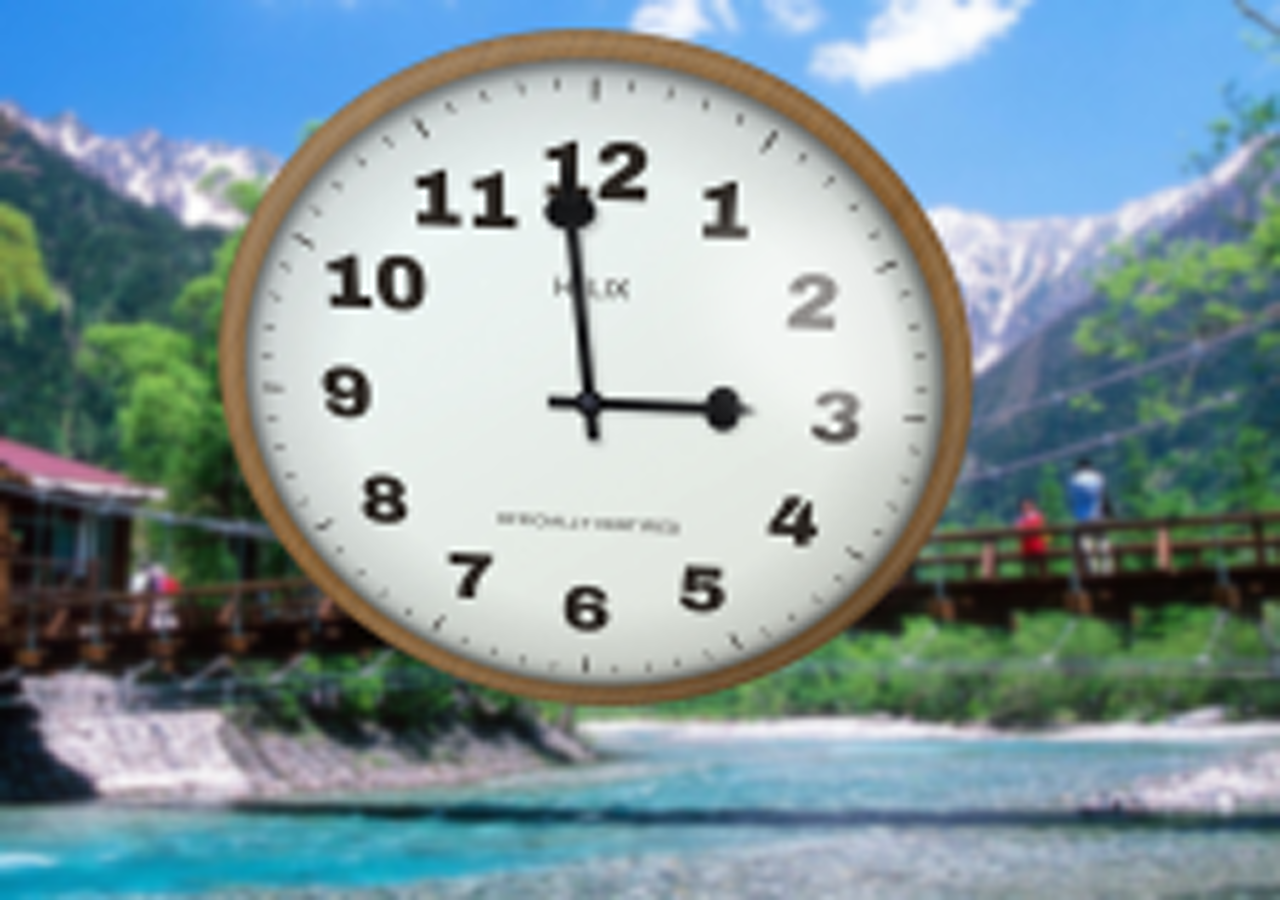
2:59
